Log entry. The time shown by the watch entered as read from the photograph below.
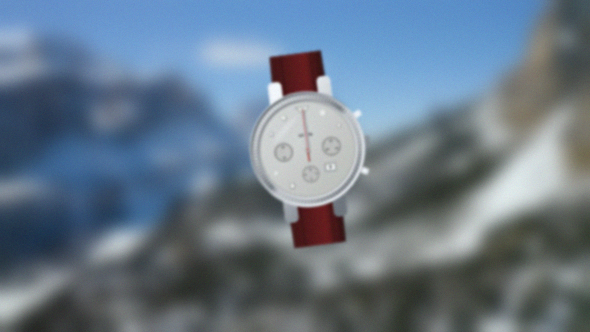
12:00
